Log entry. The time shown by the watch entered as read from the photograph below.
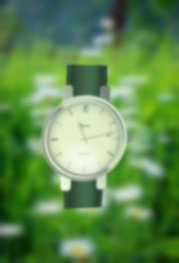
11:13
